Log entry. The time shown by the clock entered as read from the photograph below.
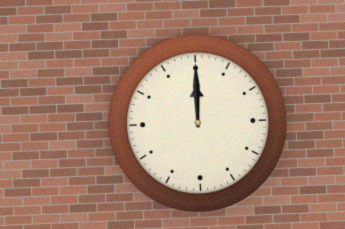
12:00
